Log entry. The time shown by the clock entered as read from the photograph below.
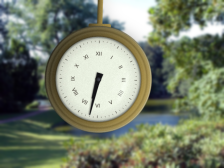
6:32
